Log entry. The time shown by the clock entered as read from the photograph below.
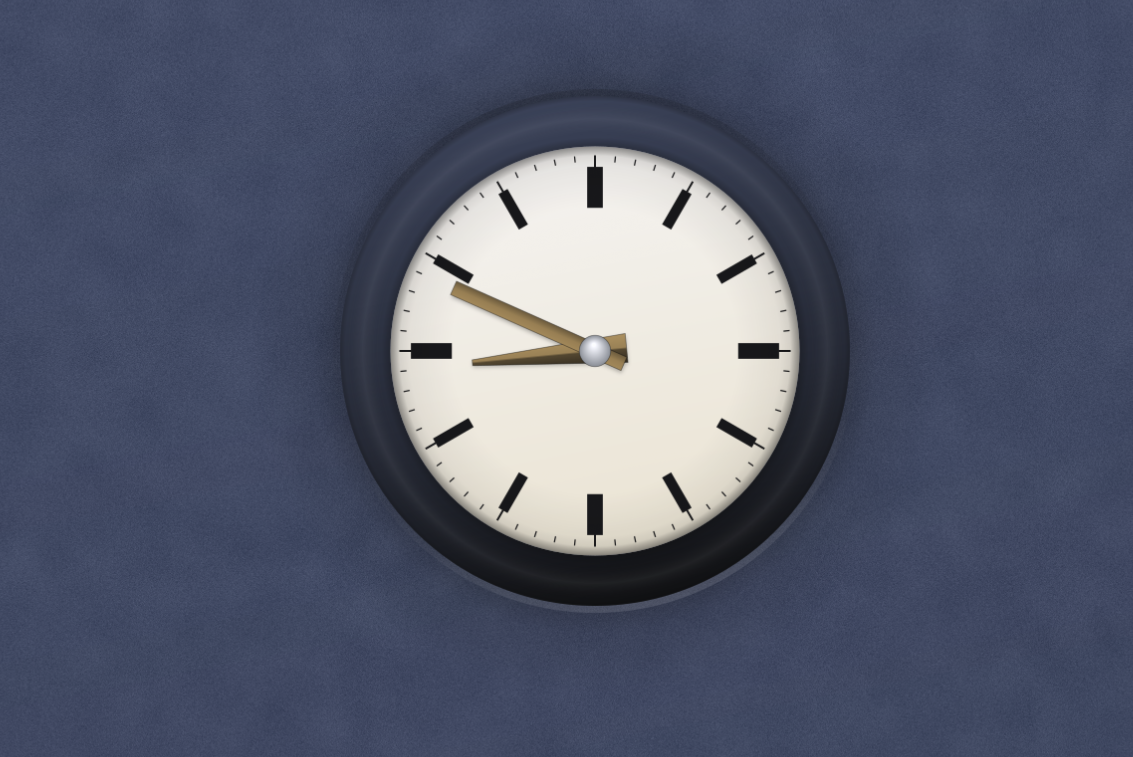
8:49
